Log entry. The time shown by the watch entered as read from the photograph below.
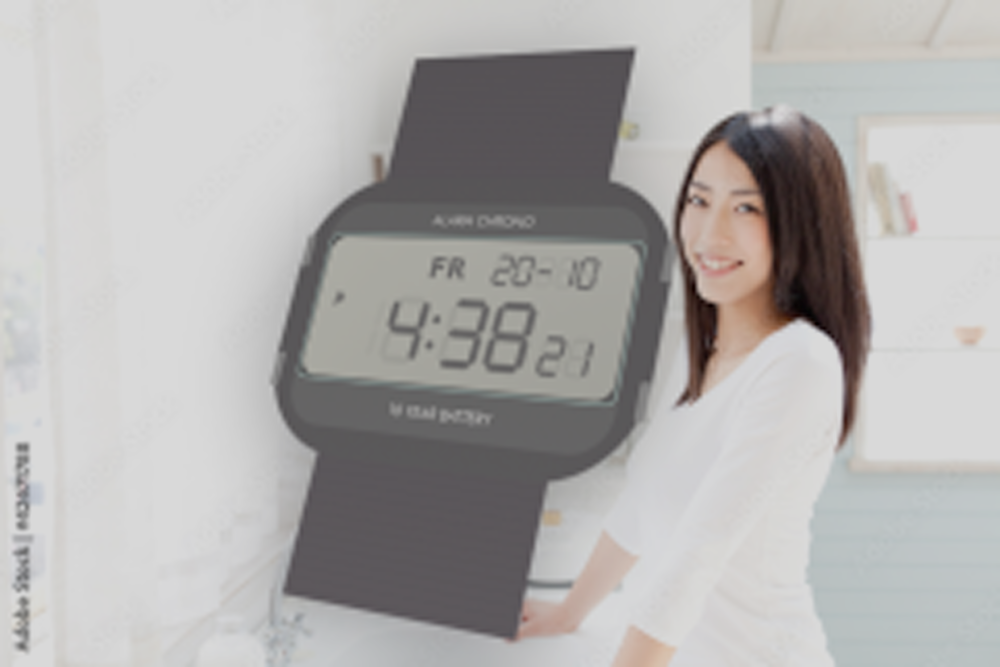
4:38:21
